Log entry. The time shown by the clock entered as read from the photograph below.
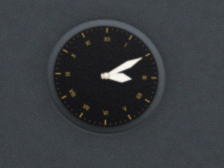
3:10
